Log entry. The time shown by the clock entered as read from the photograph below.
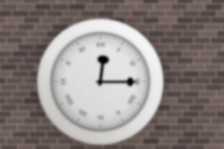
12:15
